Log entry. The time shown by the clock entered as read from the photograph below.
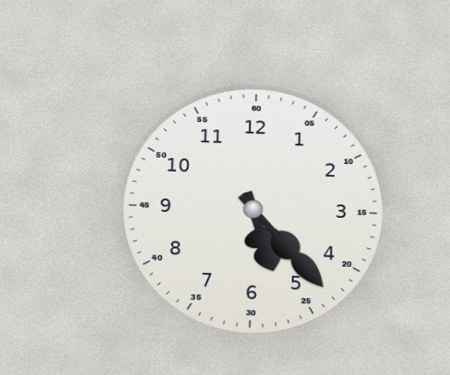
5:23
